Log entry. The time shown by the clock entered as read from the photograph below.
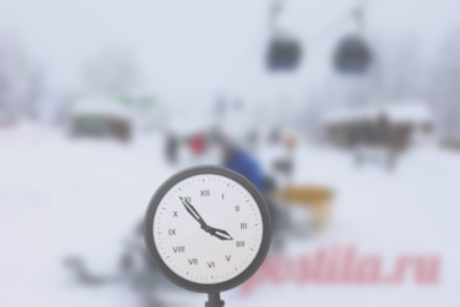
3:54
